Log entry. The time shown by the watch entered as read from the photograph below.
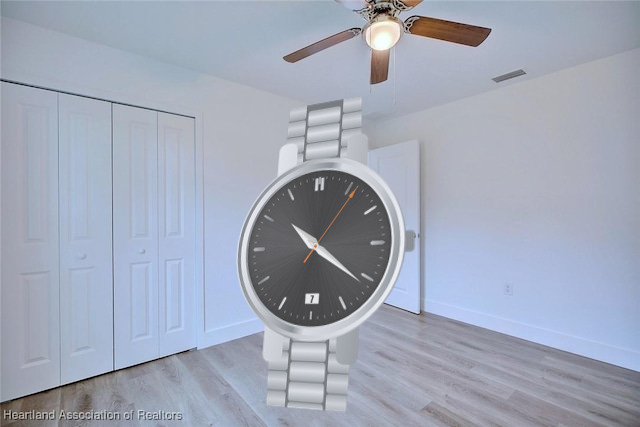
10:21:06
